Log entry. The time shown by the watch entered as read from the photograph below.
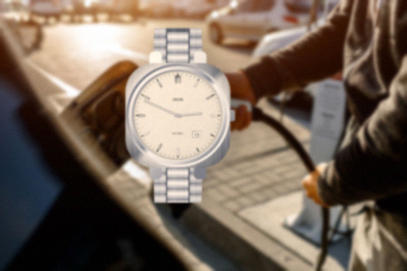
2:49
